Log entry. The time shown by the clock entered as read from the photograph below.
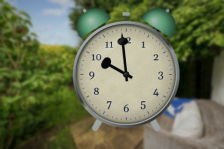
9:59
